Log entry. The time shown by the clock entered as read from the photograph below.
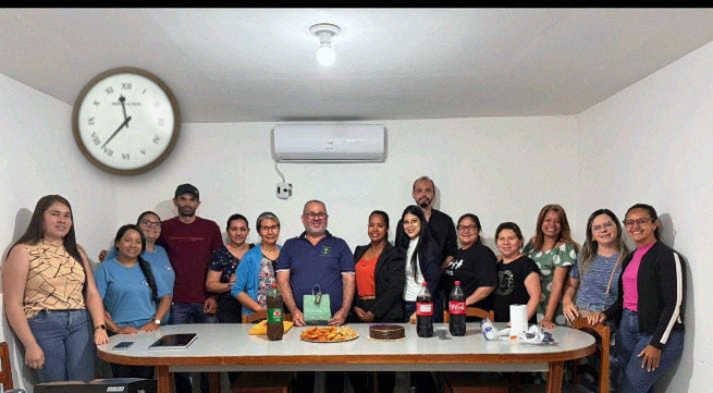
11:37
